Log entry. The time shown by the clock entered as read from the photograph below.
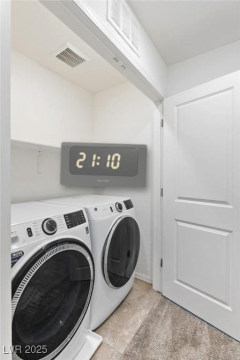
21:10
